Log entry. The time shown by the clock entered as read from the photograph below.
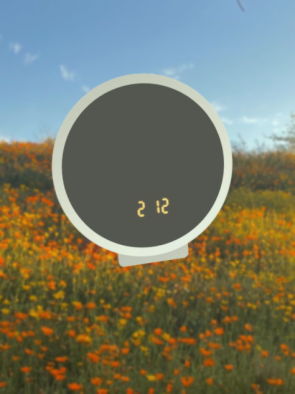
2:12
